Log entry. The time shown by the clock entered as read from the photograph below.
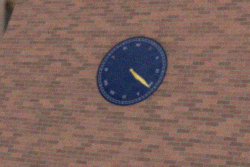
4:21
